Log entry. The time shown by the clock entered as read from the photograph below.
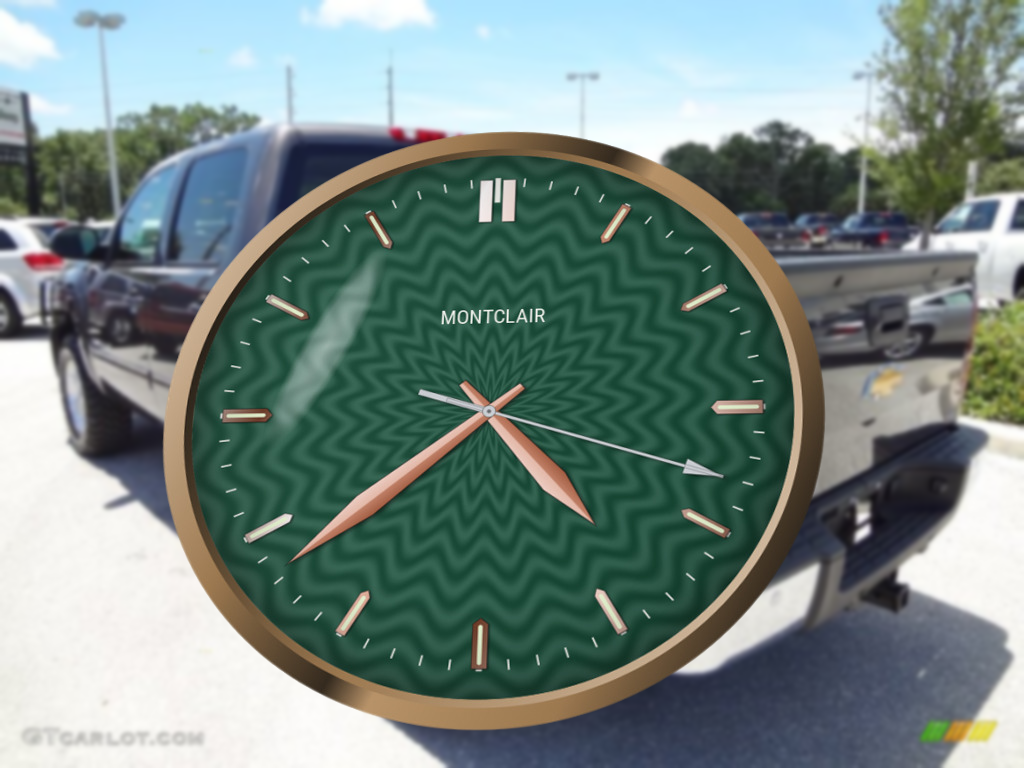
4:38:18
